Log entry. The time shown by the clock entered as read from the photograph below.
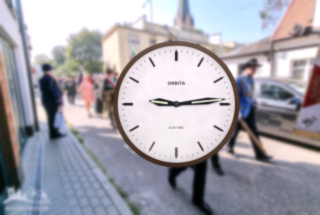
9:14
